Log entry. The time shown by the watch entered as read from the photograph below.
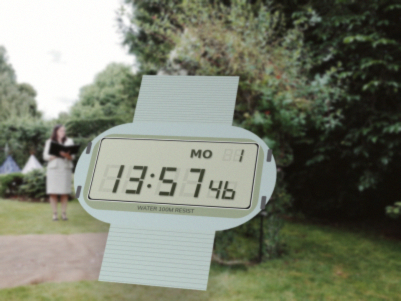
13:57:46
